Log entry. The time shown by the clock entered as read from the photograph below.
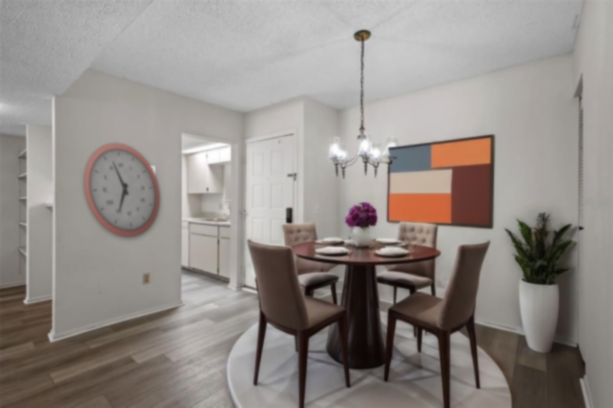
6:57
